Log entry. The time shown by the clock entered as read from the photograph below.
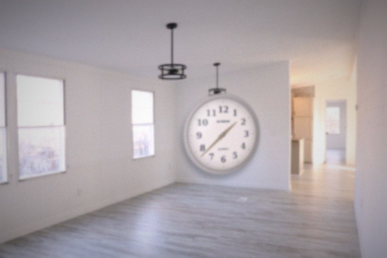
1:38
